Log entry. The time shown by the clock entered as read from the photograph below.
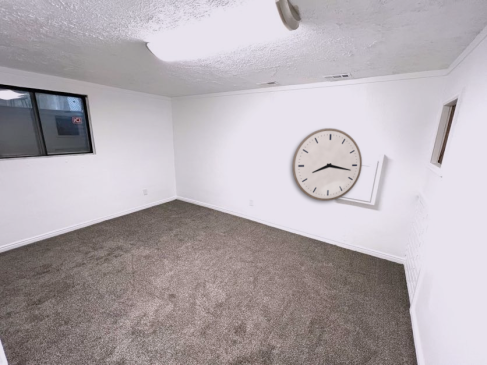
8:17
